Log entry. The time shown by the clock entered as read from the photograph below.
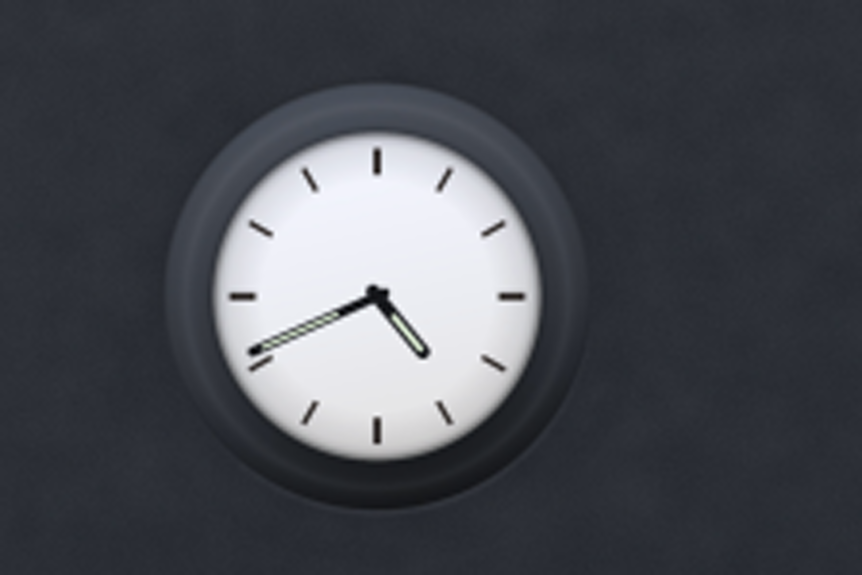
4:41
